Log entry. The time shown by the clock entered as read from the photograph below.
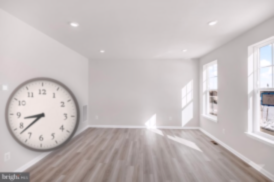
8:38
